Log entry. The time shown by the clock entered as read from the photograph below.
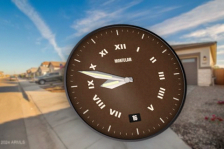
8:48
